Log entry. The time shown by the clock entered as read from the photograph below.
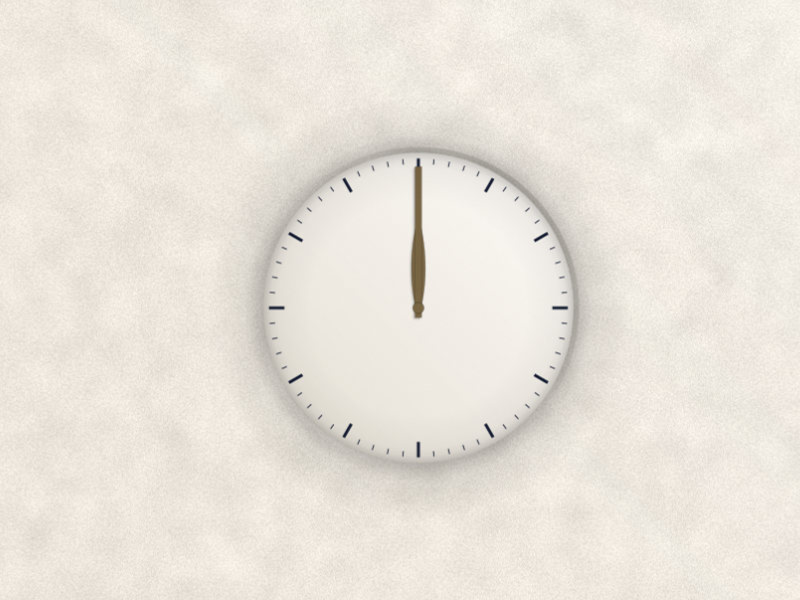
12:00
